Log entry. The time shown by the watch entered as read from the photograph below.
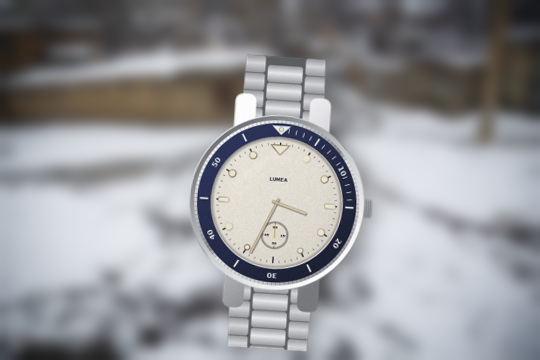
3:34
